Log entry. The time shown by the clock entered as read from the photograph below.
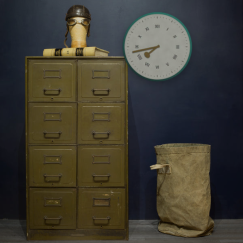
7:43
